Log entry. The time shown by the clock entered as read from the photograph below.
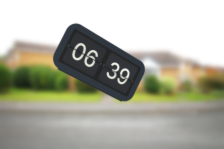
6:39
